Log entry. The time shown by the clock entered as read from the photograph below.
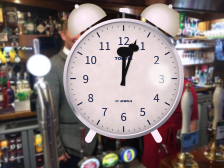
12:03
